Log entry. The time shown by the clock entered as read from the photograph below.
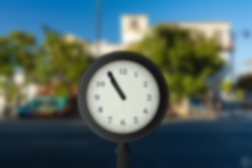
10:55
